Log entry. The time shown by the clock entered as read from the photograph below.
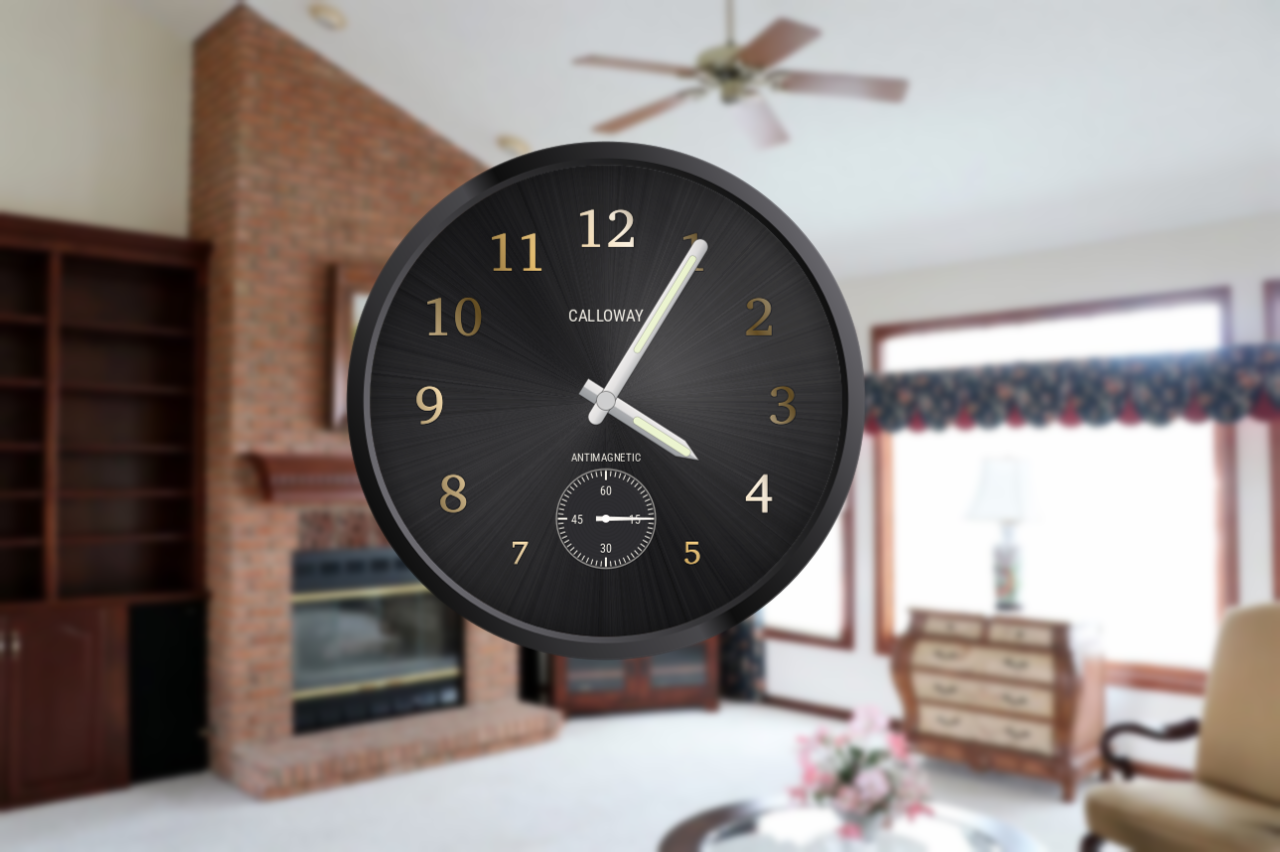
4:05:15
